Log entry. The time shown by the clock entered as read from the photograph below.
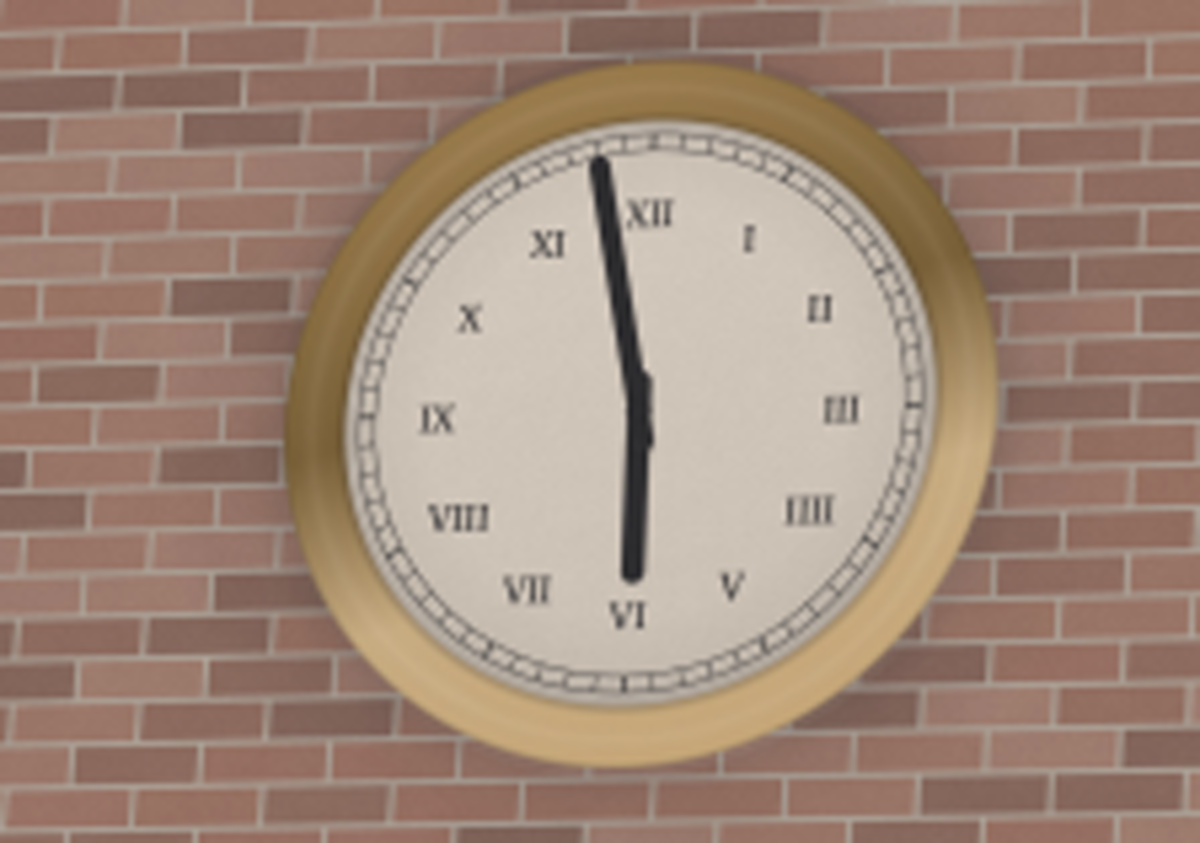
5:58
